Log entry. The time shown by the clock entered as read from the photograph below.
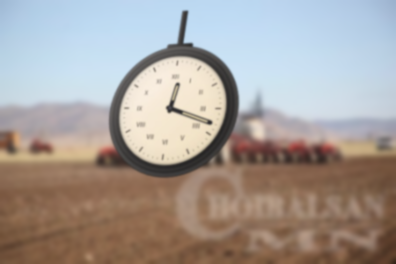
12:18
